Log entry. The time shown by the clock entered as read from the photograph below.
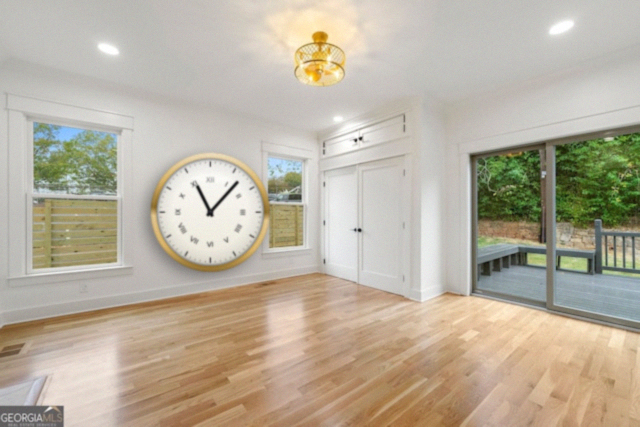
11:07
